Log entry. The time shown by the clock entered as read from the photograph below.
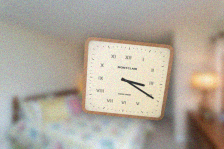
3:20
